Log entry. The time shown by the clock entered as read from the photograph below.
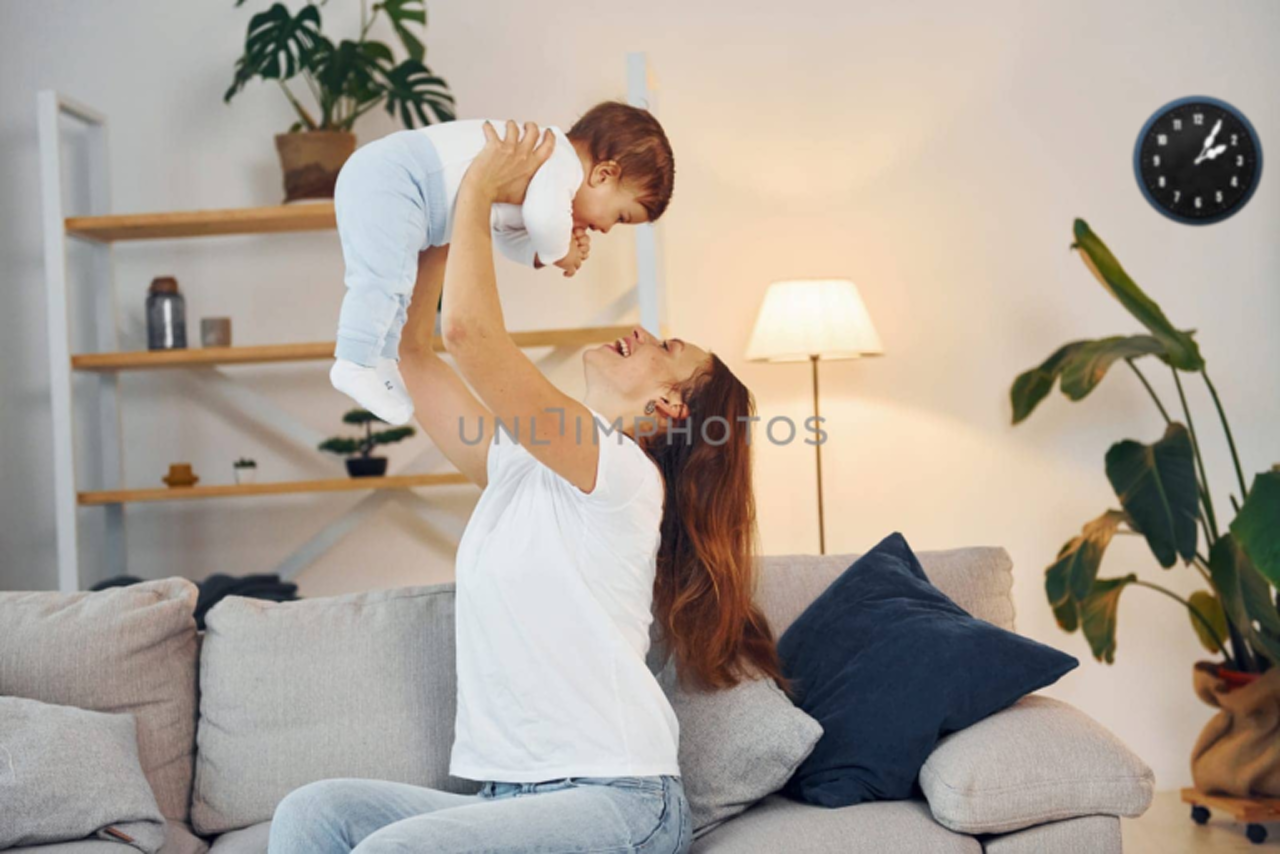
2:05
